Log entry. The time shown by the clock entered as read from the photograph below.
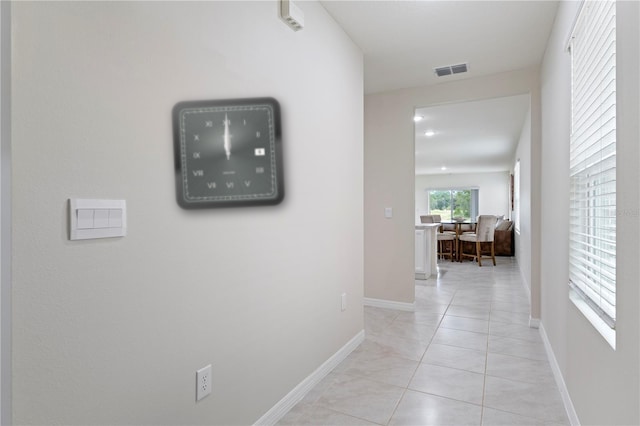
12:00
